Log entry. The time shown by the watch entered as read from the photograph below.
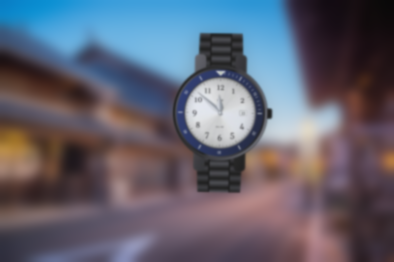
11:52
